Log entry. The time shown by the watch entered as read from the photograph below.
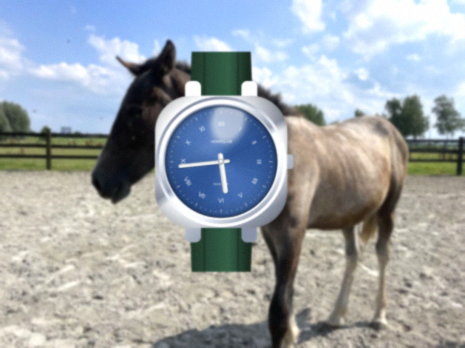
5:44
